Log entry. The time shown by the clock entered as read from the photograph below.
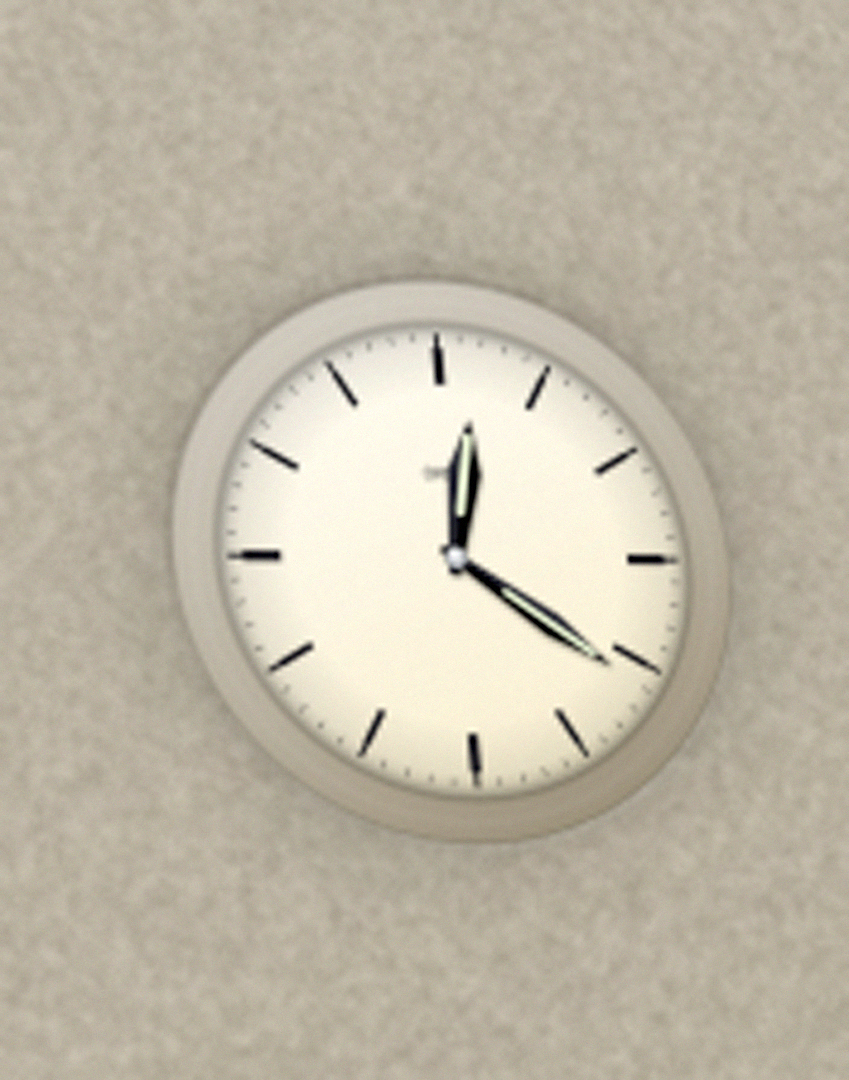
12:21
